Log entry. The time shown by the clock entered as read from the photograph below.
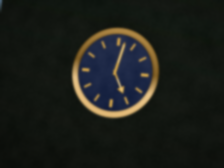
5:02
